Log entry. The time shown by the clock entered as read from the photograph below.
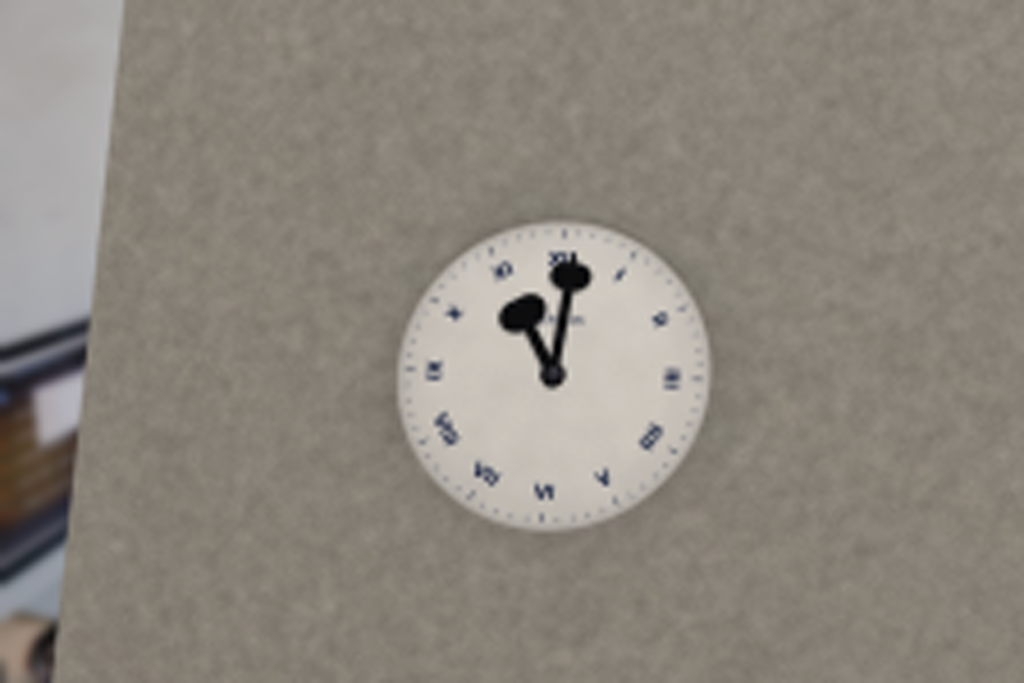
11:01
